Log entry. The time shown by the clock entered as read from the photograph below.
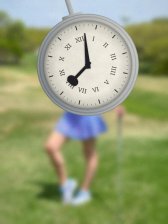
8:02
